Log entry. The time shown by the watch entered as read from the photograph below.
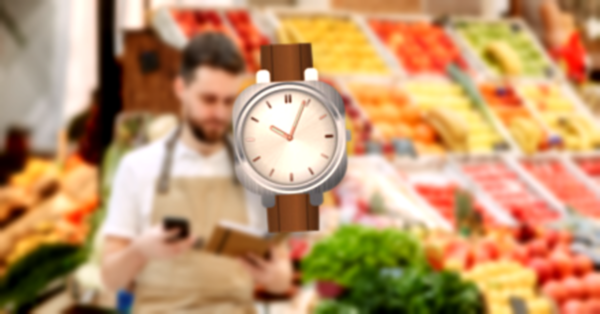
10:04
